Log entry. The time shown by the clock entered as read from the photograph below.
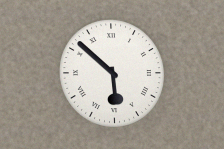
5:52
